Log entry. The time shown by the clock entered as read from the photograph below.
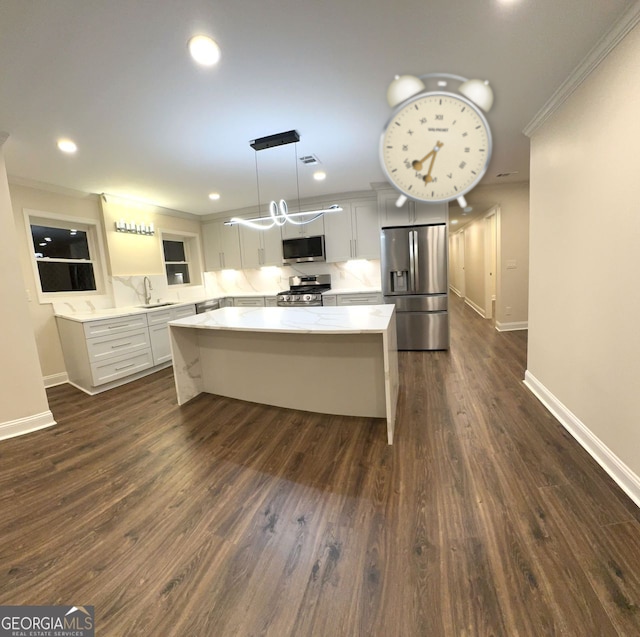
7:32
